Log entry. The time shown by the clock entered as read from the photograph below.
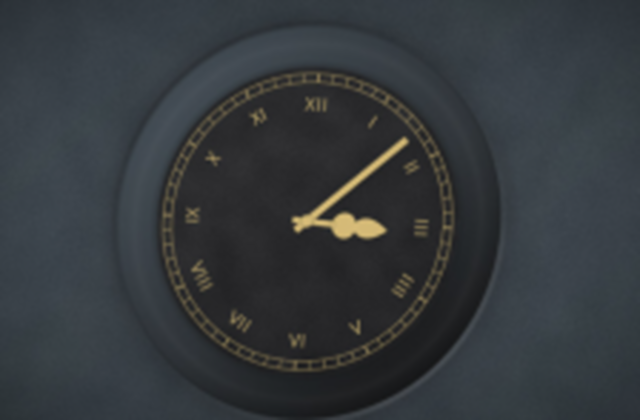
3:08
